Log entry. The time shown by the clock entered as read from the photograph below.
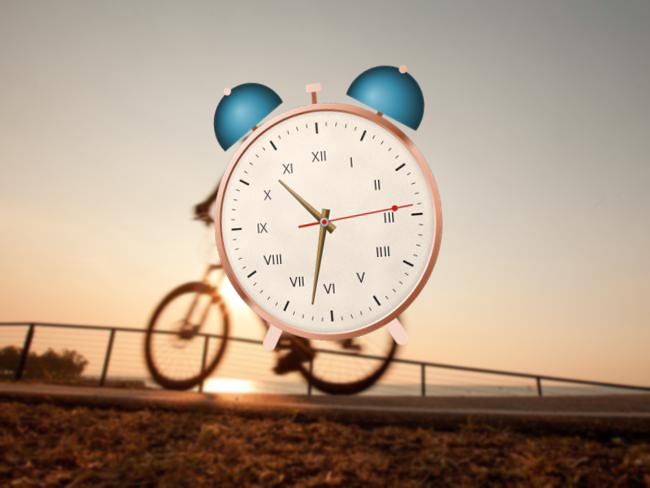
10:32:14
